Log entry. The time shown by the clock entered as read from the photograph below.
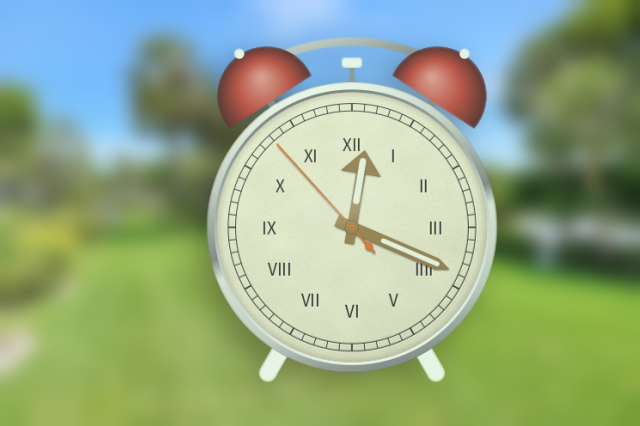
12:18:53
